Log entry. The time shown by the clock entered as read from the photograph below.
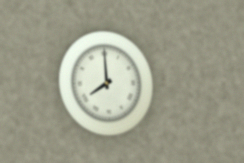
8:00
